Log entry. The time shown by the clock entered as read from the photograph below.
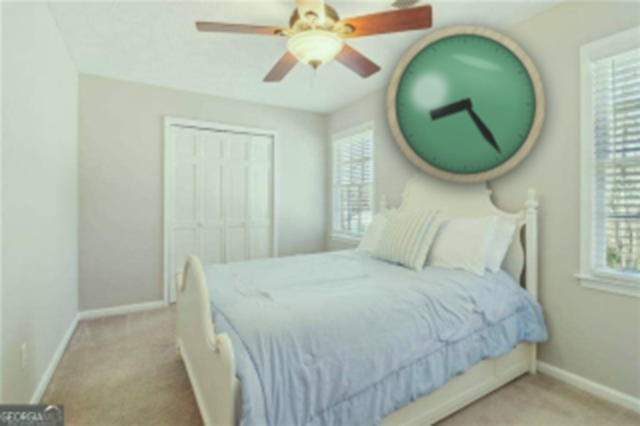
8:24
